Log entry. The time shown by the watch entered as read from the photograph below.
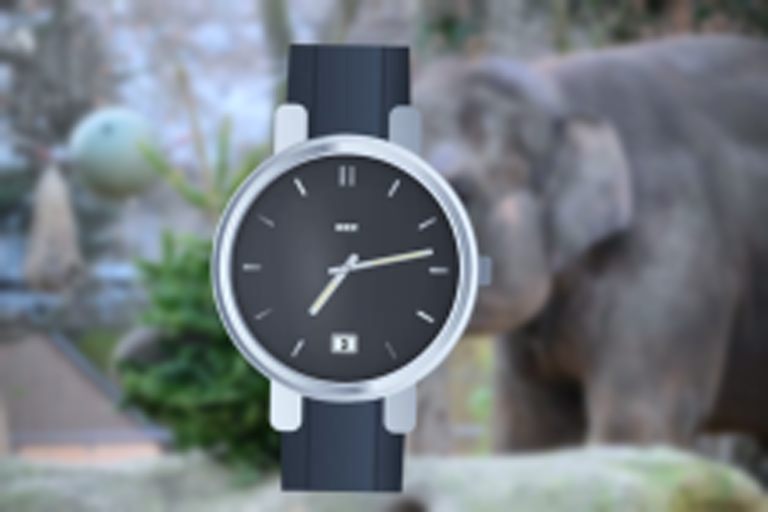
7:13
